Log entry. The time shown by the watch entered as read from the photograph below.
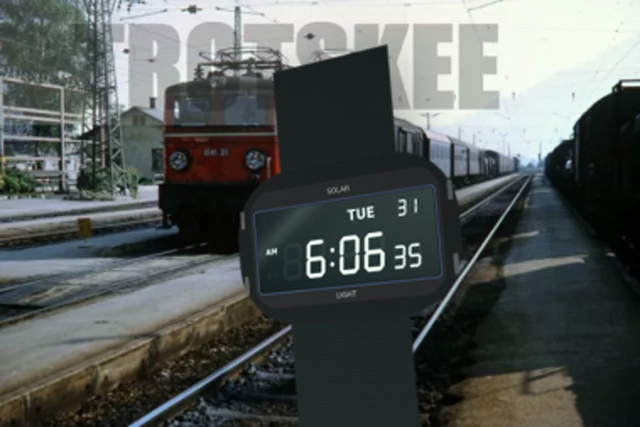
6:06:35
